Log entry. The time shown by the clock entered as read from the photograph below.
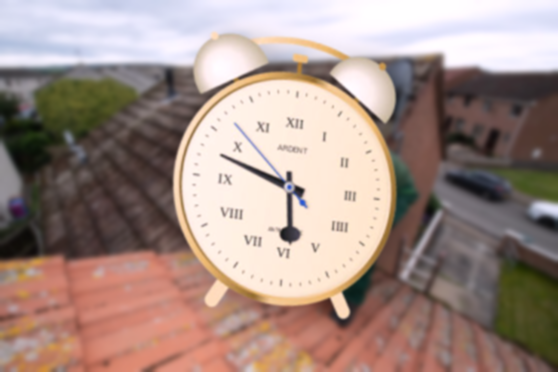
5:47:52
